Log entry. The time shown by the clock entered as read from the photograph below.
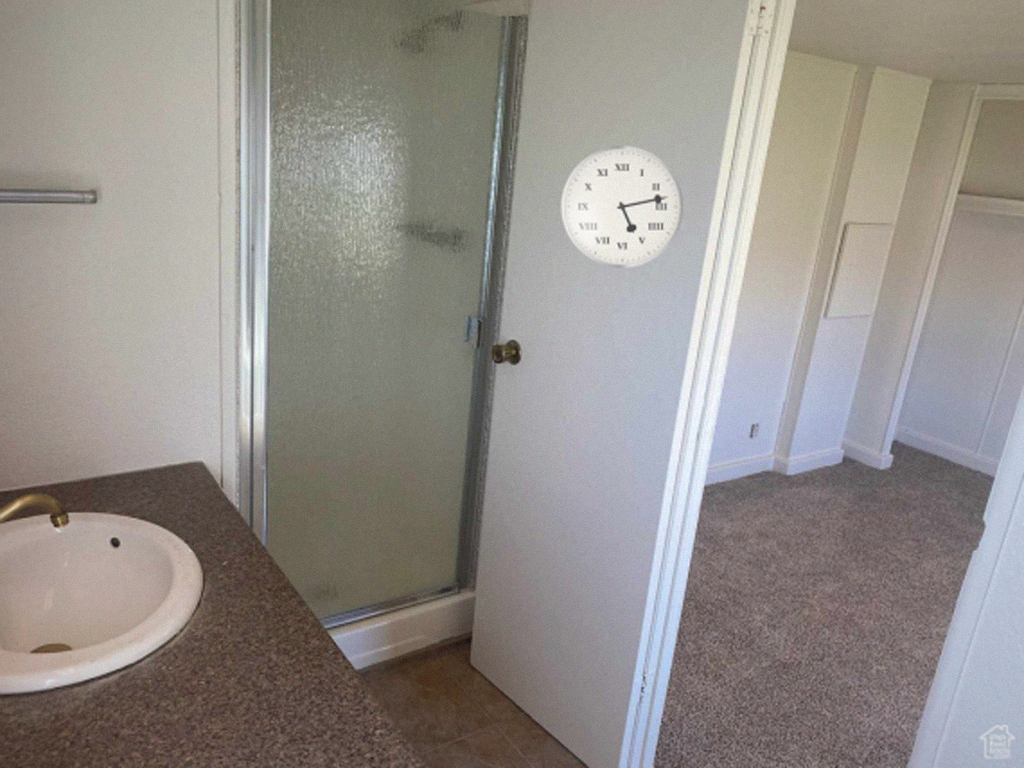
5:13
